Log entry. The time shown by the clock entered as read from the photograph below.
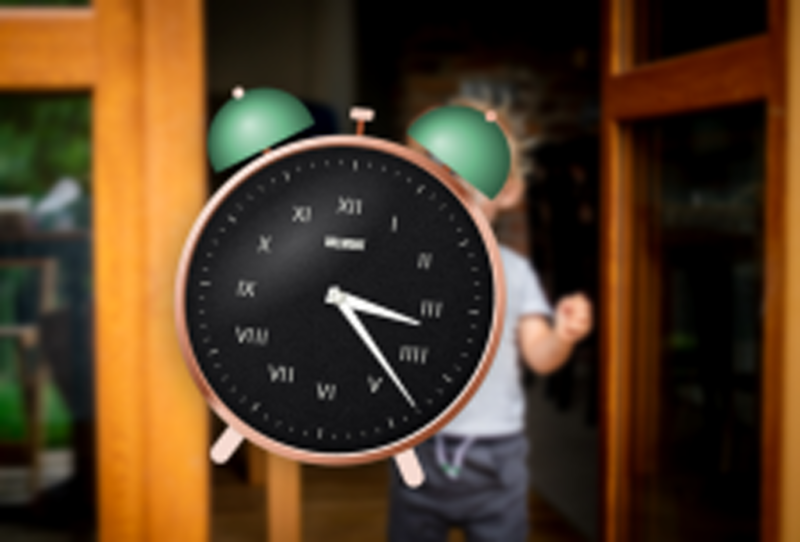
3:23
